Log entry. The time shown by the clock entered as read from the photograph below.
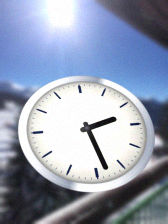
2:28
